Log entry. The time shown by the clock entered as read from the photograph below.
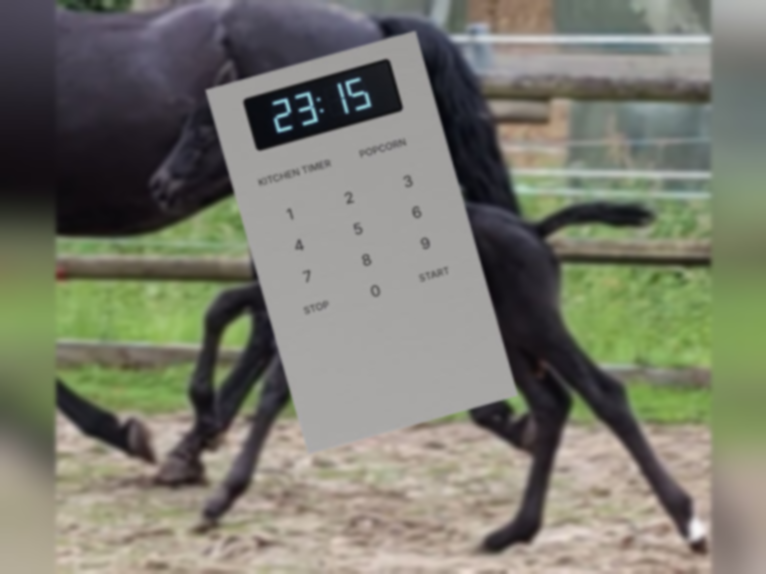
23:15
